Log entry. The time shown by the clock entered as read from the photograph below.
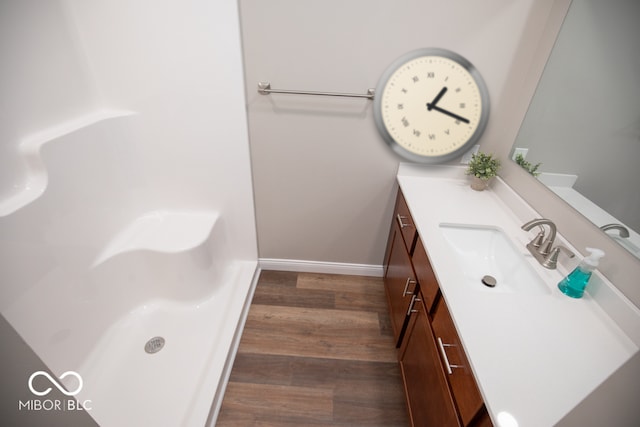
1:19
